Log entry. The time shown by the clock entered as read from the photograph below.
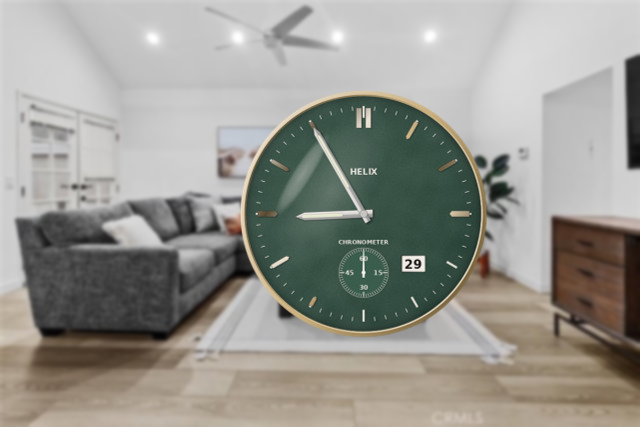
8:55
